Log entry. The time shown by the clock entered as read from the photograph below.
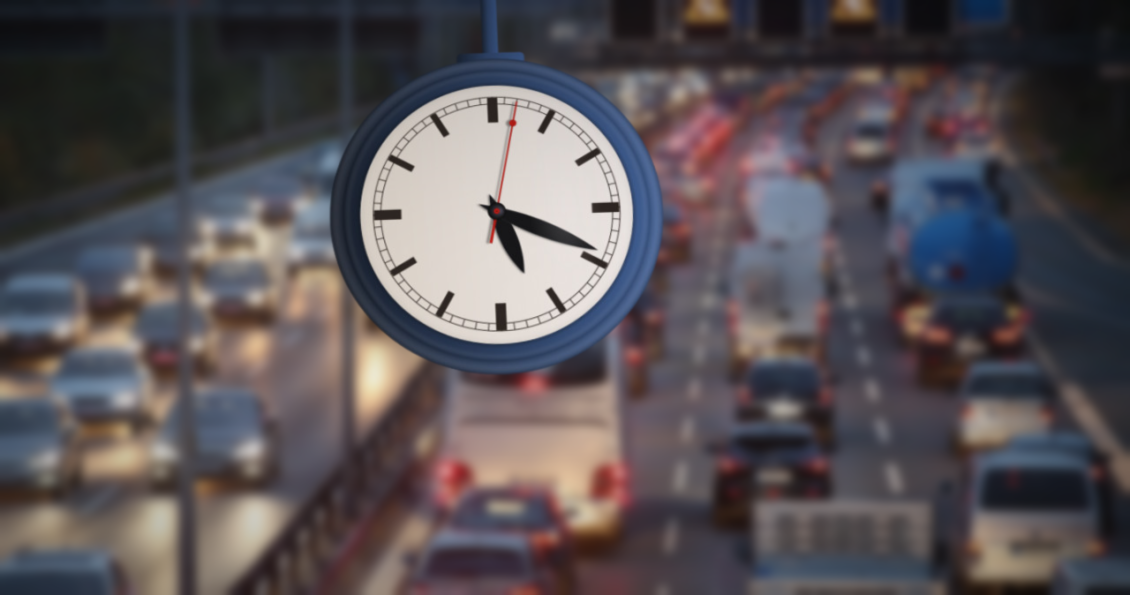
5:19:02
